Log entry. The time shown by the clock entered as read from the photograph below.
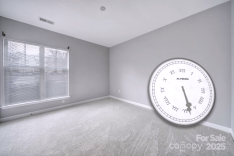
5:28
